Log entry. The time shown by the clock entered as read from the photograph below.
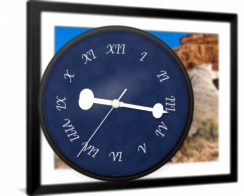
9:16:36
